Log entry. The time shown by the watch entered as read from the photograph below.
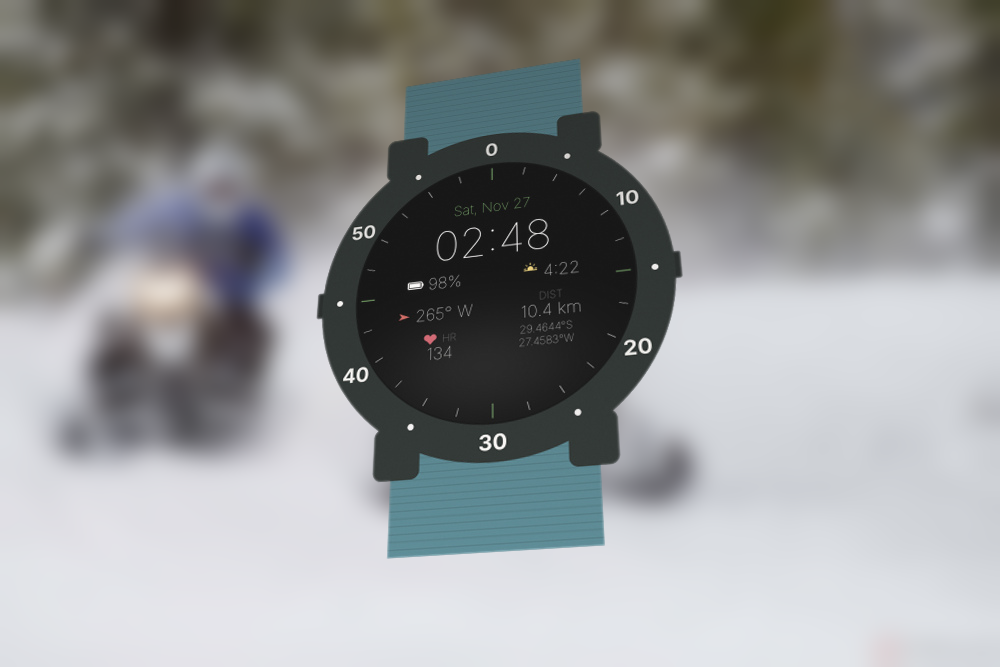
2:48
